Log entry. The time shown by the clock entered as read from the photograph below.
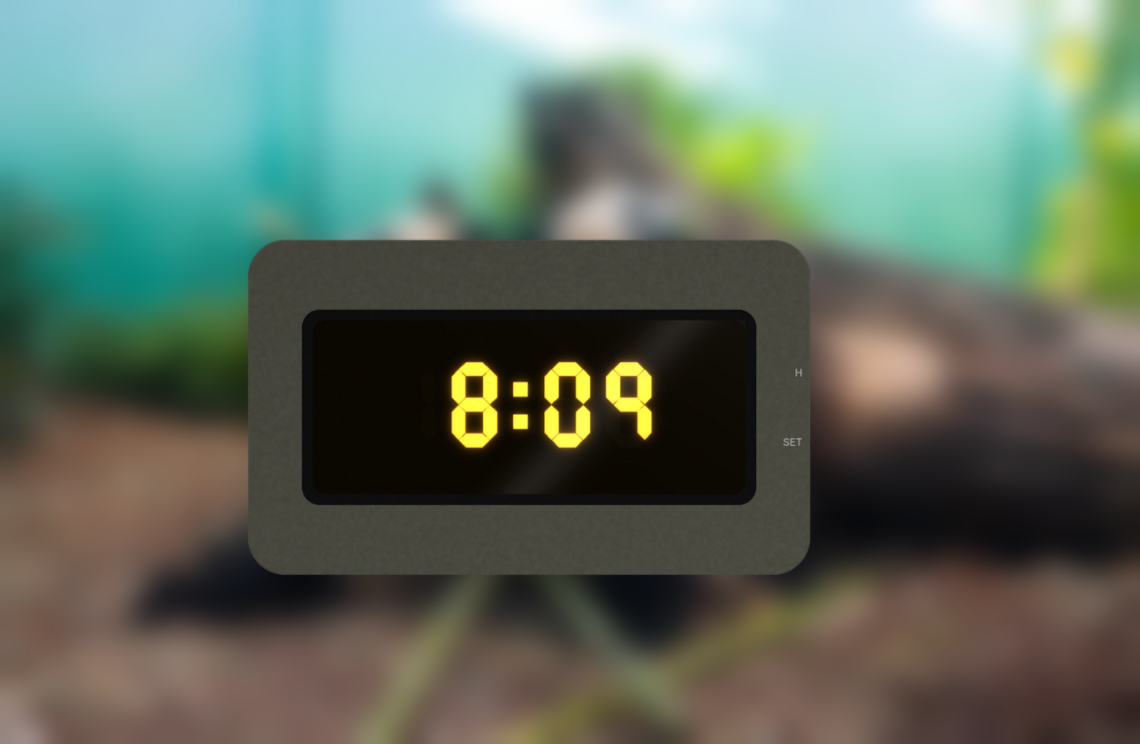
8:09
